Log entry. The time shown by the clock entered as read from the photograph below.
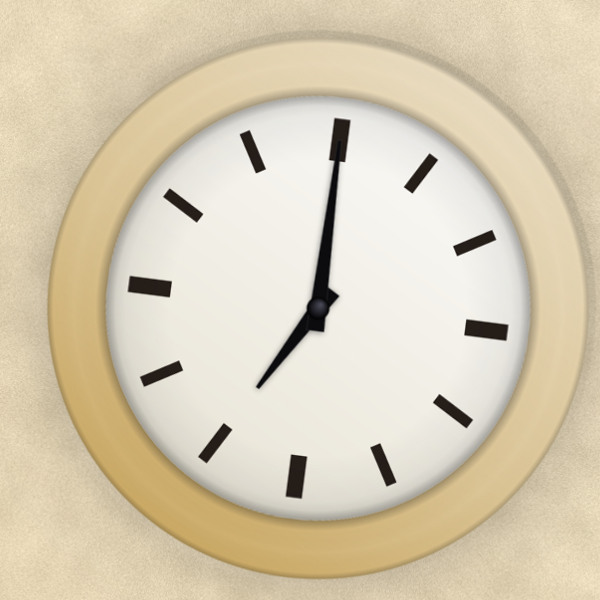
7:00
